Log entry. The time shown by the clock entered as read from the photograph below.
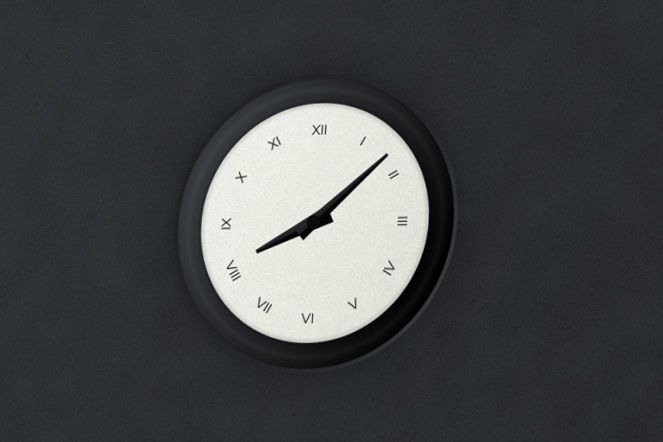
8:08
